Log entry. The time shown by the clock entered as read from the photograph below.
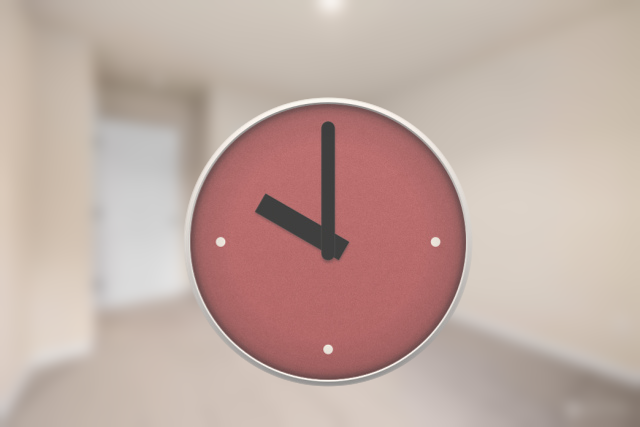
10:00
